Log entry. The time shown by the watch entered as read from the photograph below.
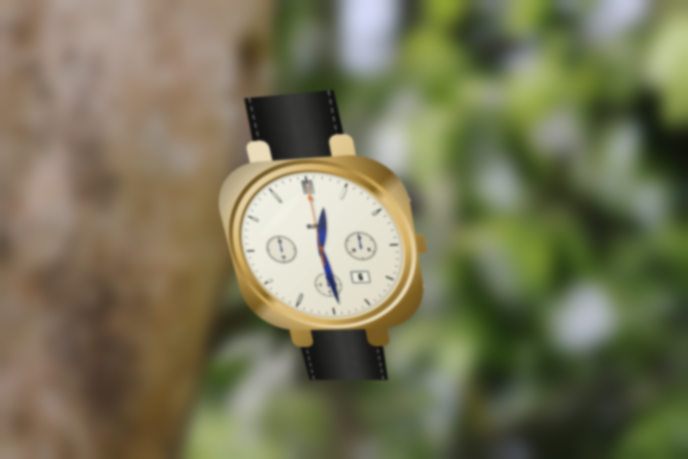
12:29
